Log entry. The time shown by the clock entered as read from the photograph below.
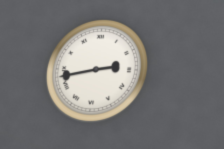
2:43
